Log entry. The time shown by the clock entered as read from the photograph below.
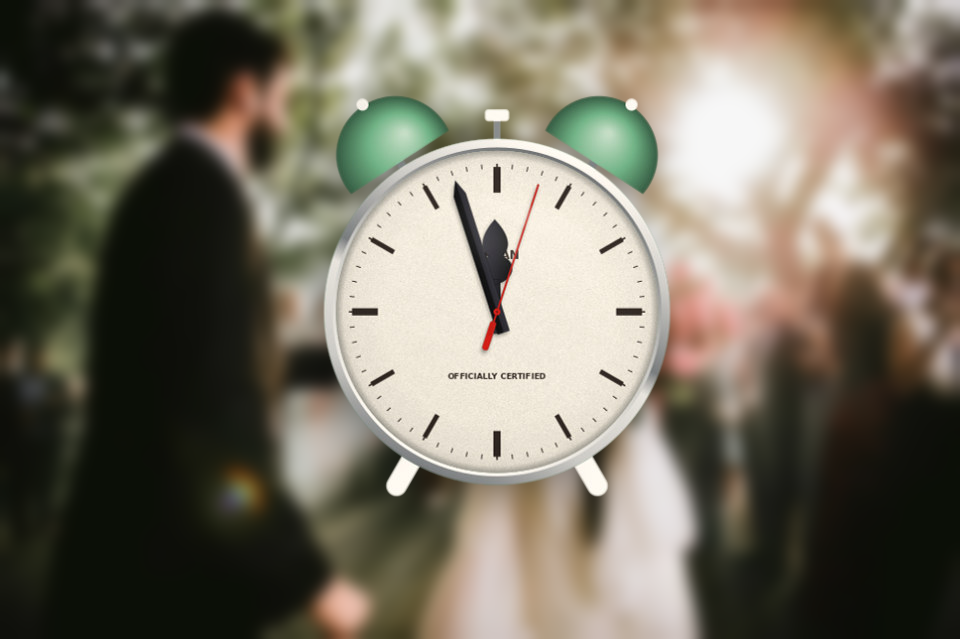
11:57:03
